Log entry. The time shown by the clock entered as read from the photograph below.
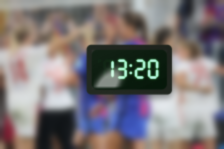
13:20
